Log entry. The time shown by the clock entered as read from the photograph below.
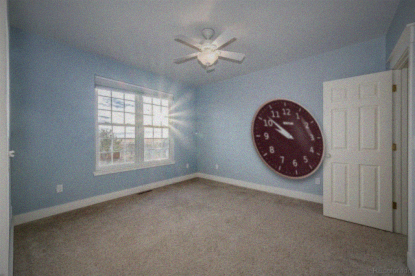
9:52
